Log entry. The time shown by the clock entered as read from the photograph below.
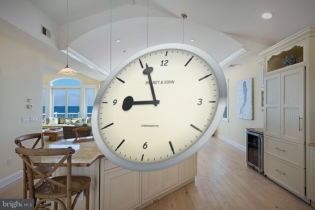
8:56
